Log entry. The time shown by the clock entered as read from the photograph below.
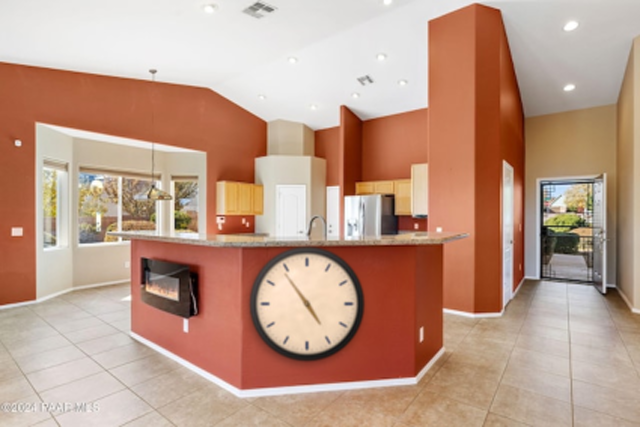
4:54
